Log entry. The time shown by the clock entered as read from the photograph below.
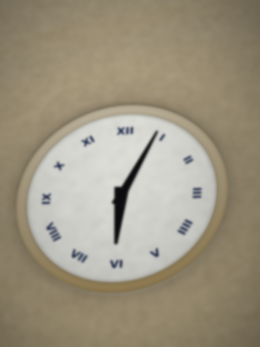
6:04
